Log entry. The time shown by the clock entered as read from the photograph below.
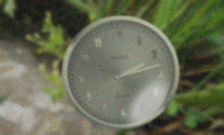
2:13
